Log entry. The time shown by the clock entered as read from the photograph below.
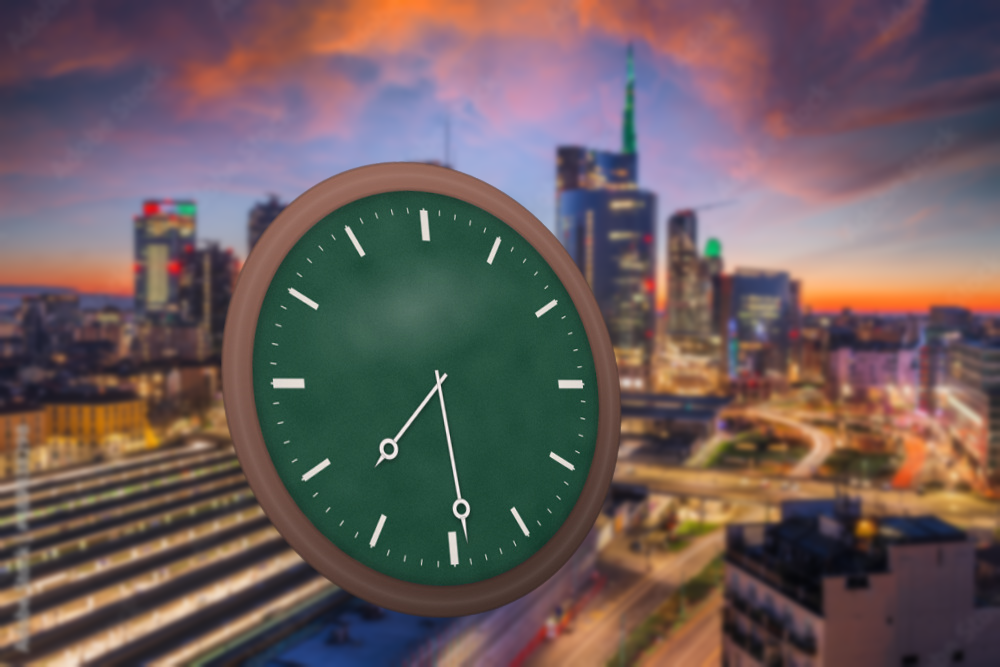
7:29
